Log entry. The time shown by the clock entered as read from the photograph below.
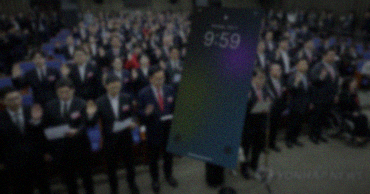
9:59
